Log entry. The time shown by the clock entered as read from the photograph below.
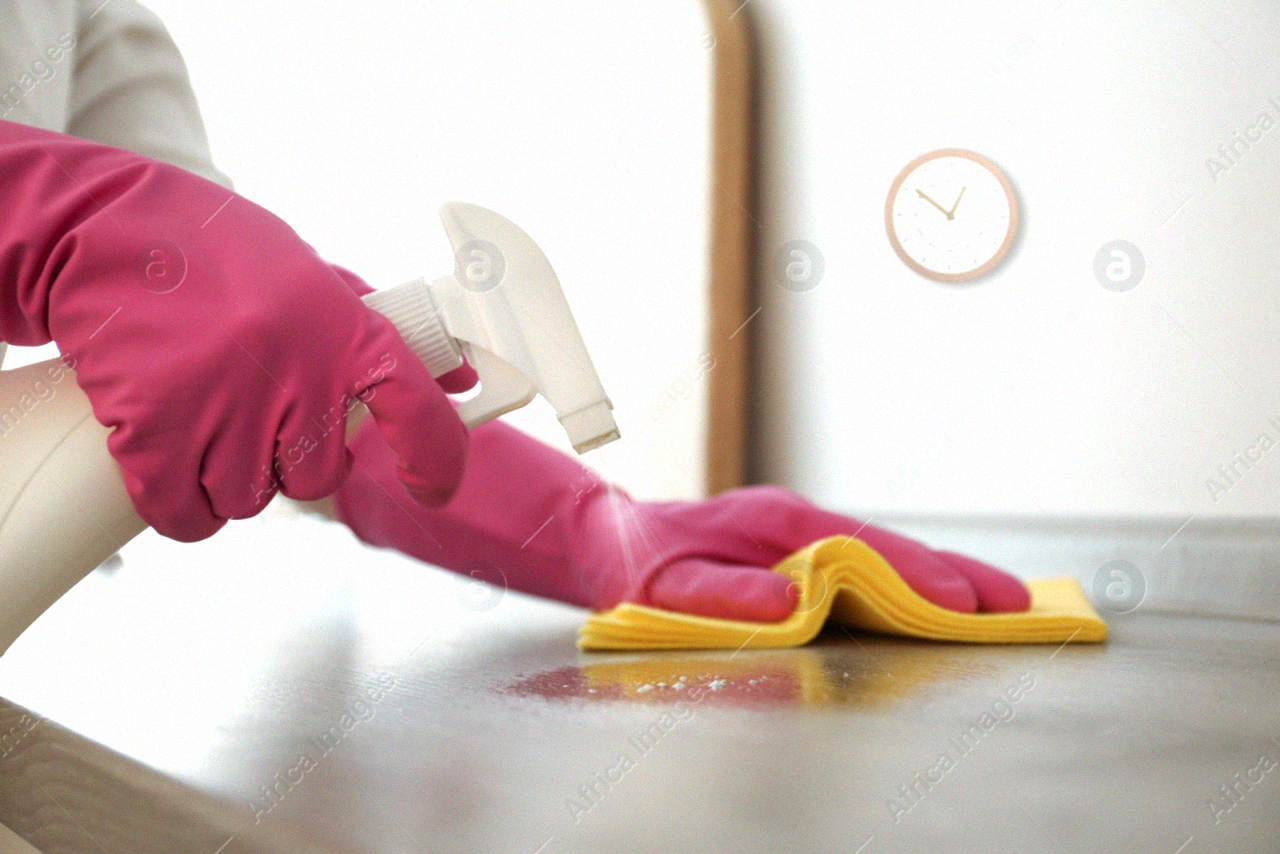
12:51
